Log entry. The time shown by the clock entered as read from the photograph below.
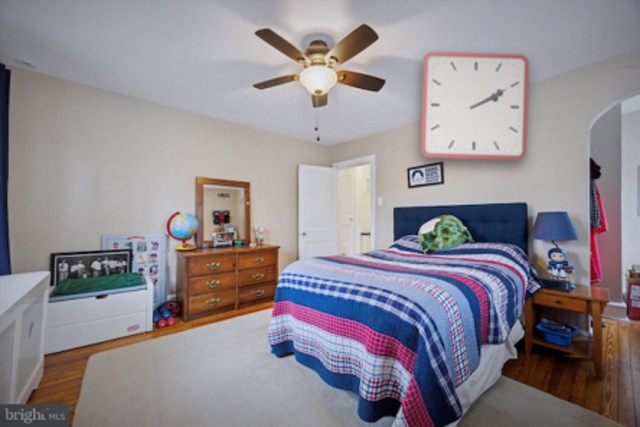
2:10
